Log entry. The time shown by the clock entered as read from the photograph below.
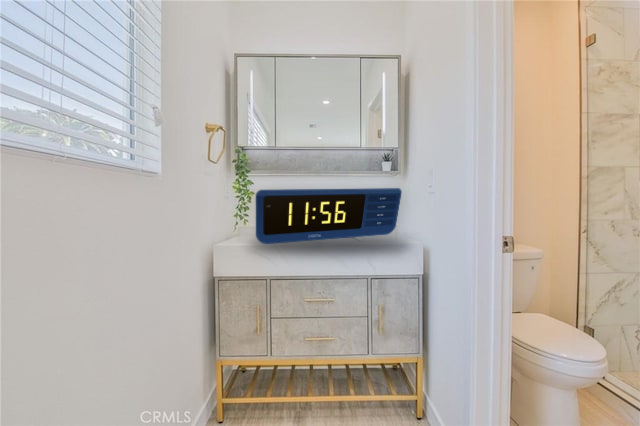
11:56
